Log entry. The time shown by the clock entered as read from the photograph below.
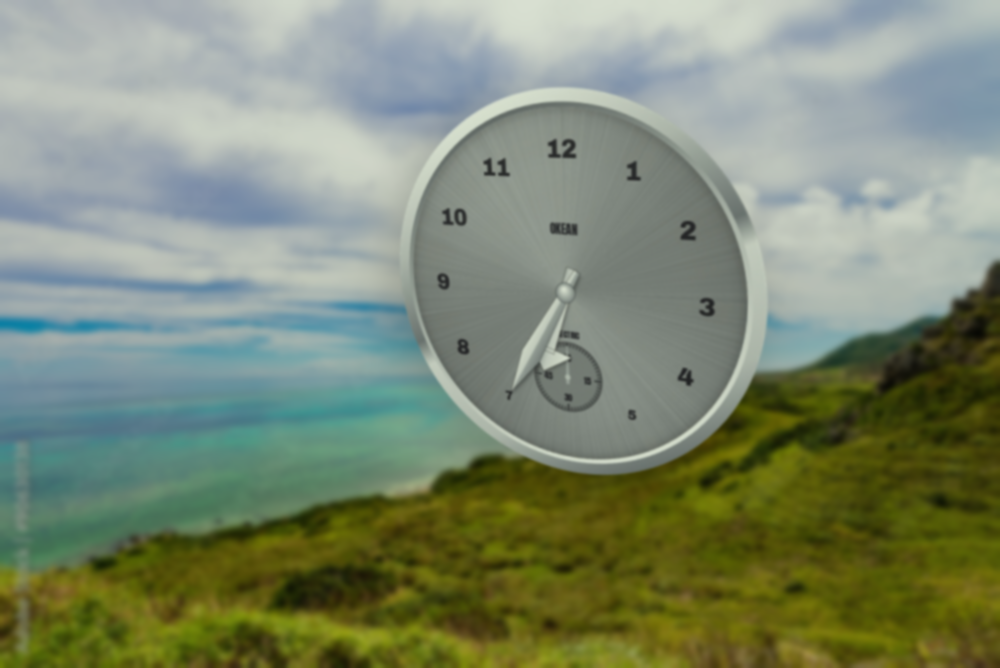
6:35
